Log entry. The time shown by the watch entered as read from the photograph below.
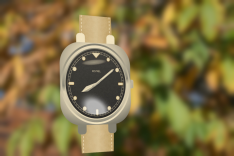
8:09
